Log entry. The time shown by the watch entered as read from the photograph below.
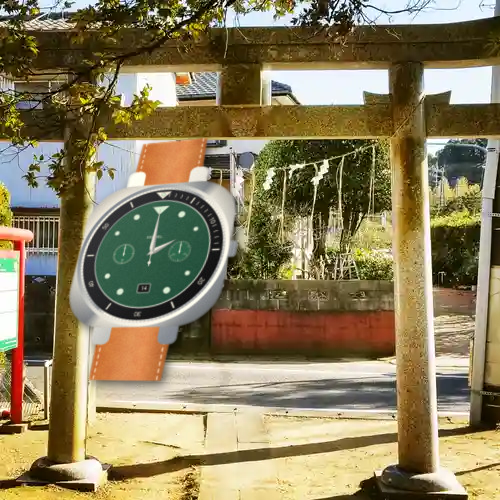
2:00
